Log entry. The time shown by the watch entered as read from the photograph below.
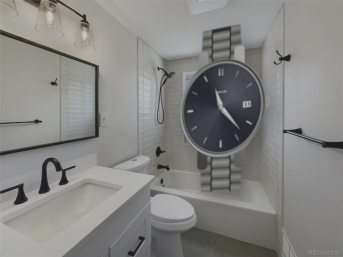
11:23
